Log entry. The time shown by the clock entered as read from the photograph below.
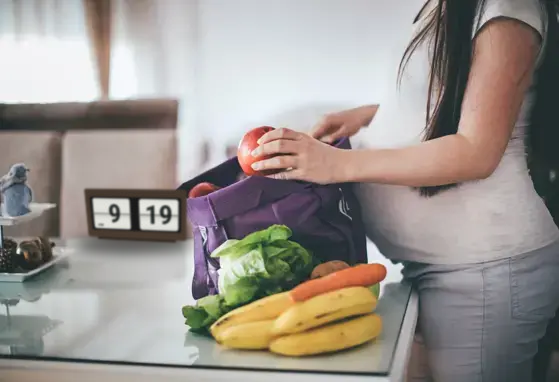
9:19
